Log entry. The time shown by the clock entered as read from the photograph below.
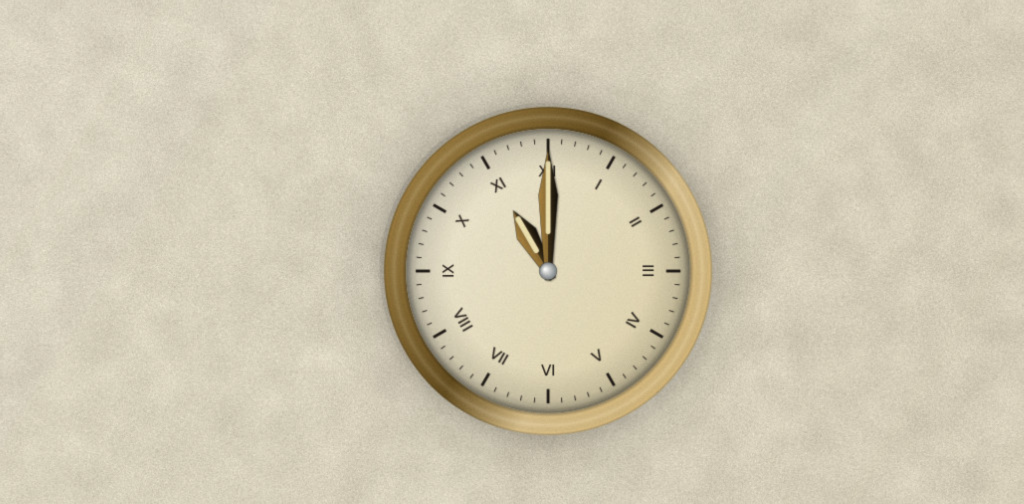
11:00
